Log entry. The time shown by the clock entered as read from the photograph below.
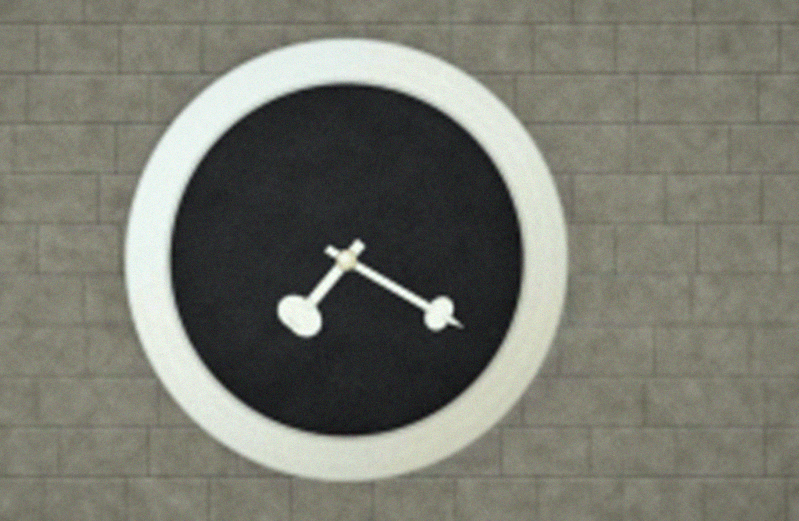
7:20
